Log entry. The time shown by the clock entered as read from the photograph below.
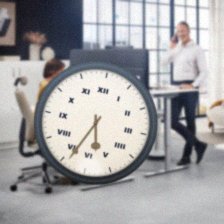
5:34
